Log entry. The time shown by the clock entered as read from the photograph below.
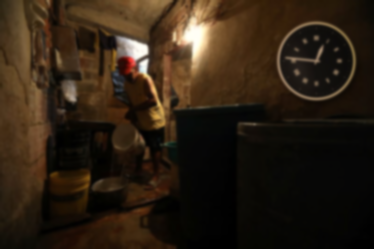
12:46
